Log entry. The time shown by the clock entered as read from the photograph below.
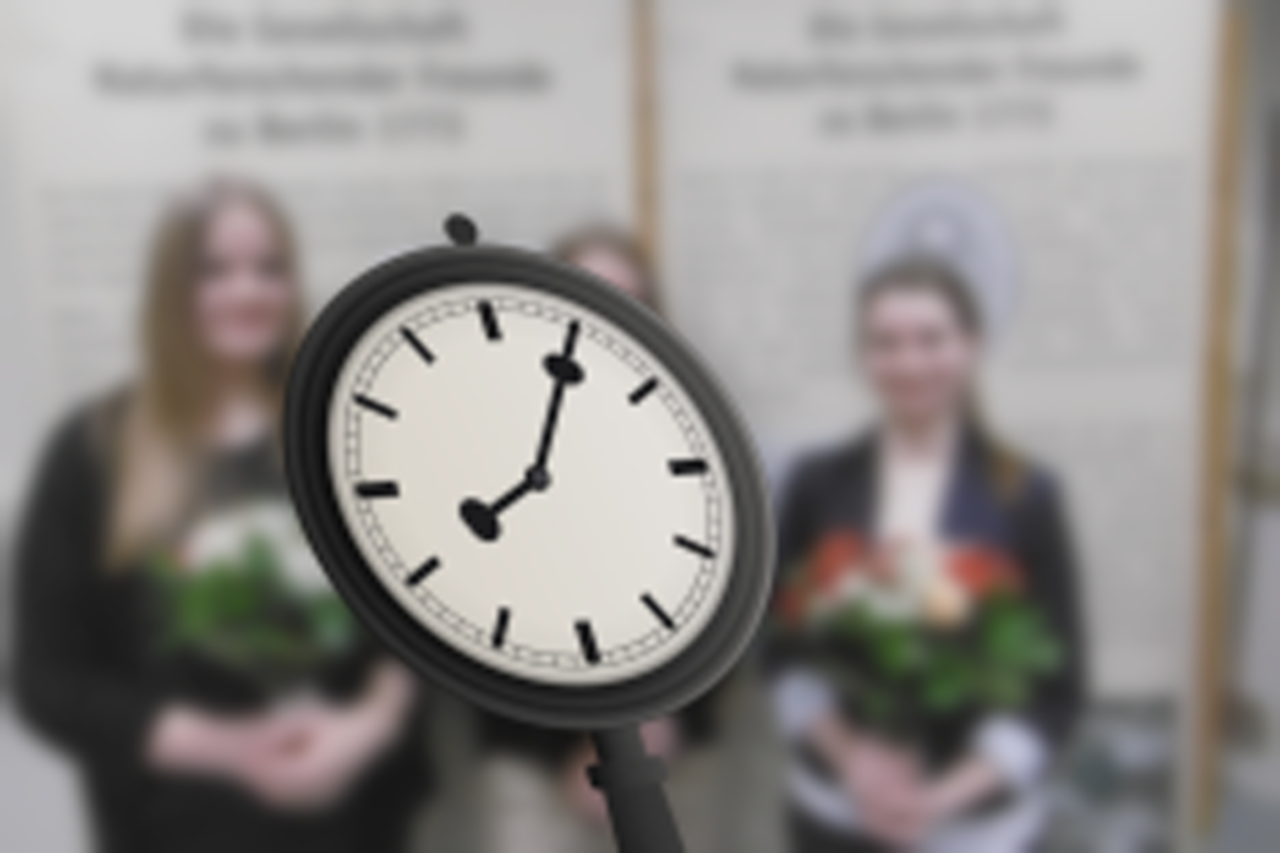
8:05
